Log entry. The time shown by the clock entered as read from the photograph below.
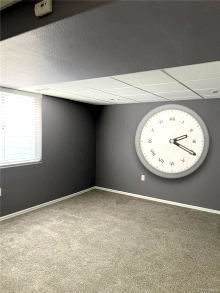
2:20
